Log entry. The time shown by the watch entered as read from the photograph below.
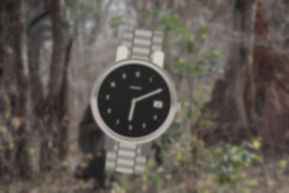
6:10
